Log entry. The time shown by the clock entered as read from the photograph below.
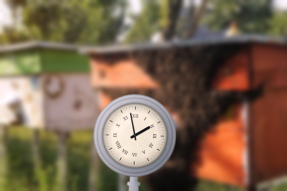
1:58
